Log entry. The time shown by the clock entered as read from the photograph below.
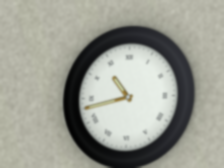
10:43
